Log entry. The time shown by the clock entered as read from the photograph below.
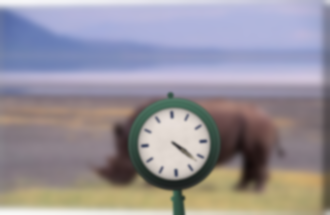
4:22
